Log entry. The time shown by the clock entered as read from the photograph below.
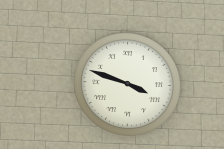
3:48
